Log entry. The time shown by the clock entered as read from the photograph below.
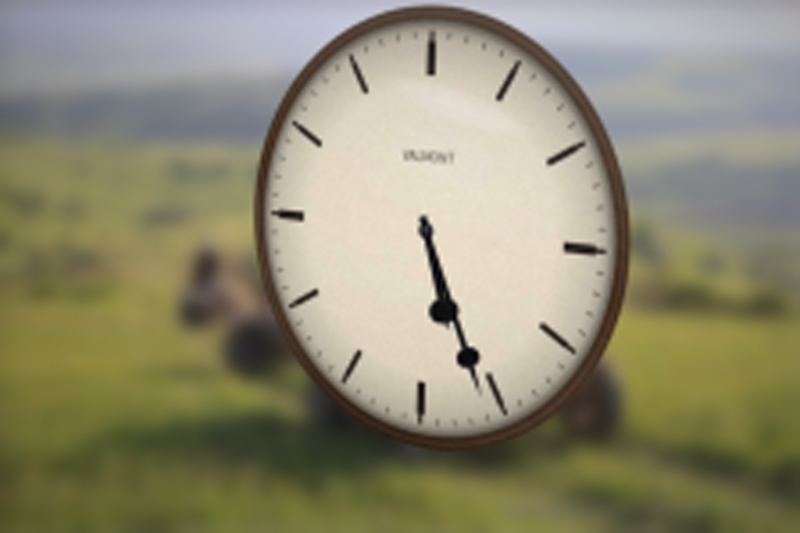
5:26
